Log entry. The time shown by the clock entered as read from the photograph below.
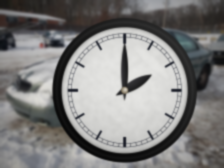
2:00
